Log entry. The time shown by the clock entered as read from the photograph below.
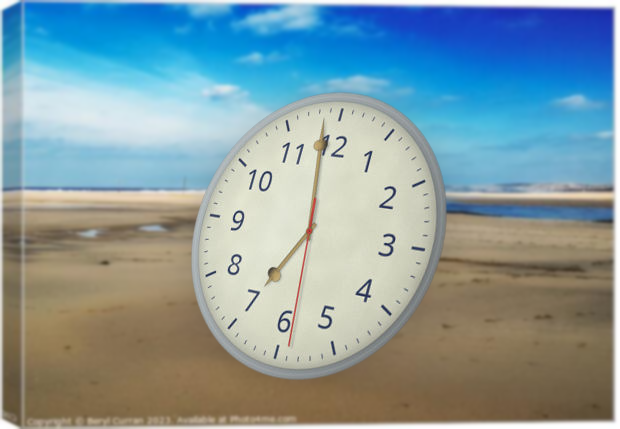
6:58:29
